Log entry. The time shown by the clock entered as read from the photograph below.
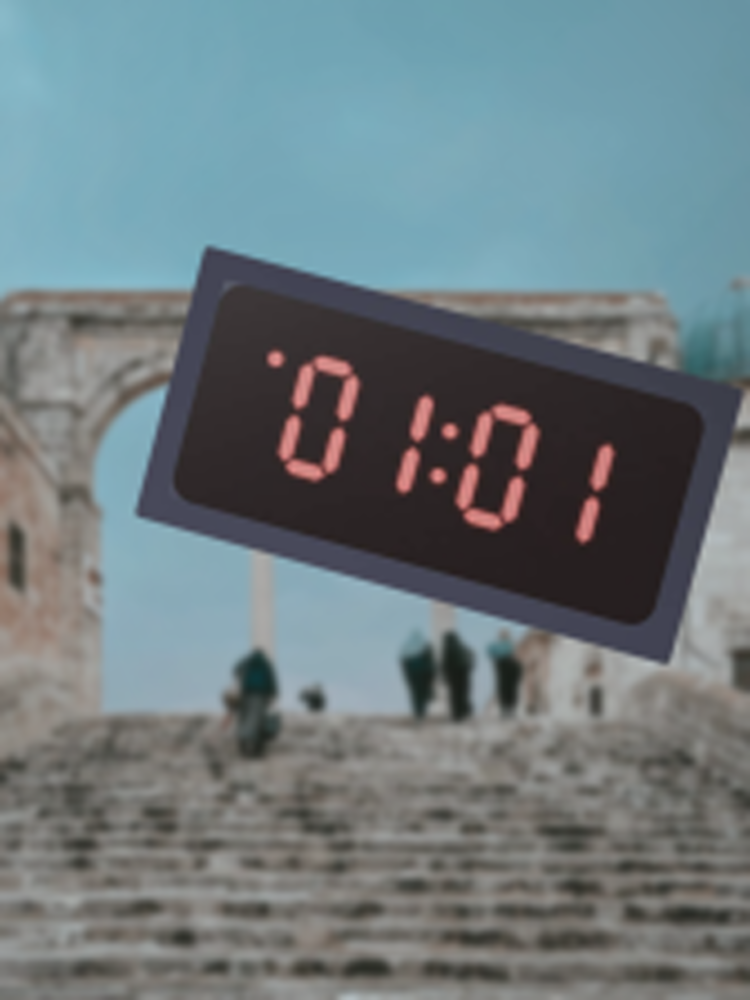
1:01
